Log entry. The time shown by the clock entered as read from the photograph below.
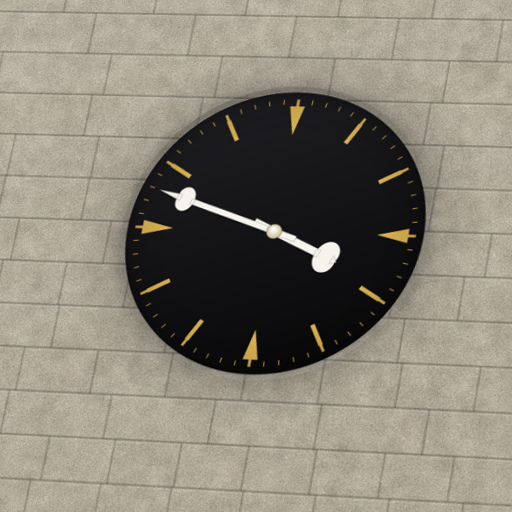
3:48
